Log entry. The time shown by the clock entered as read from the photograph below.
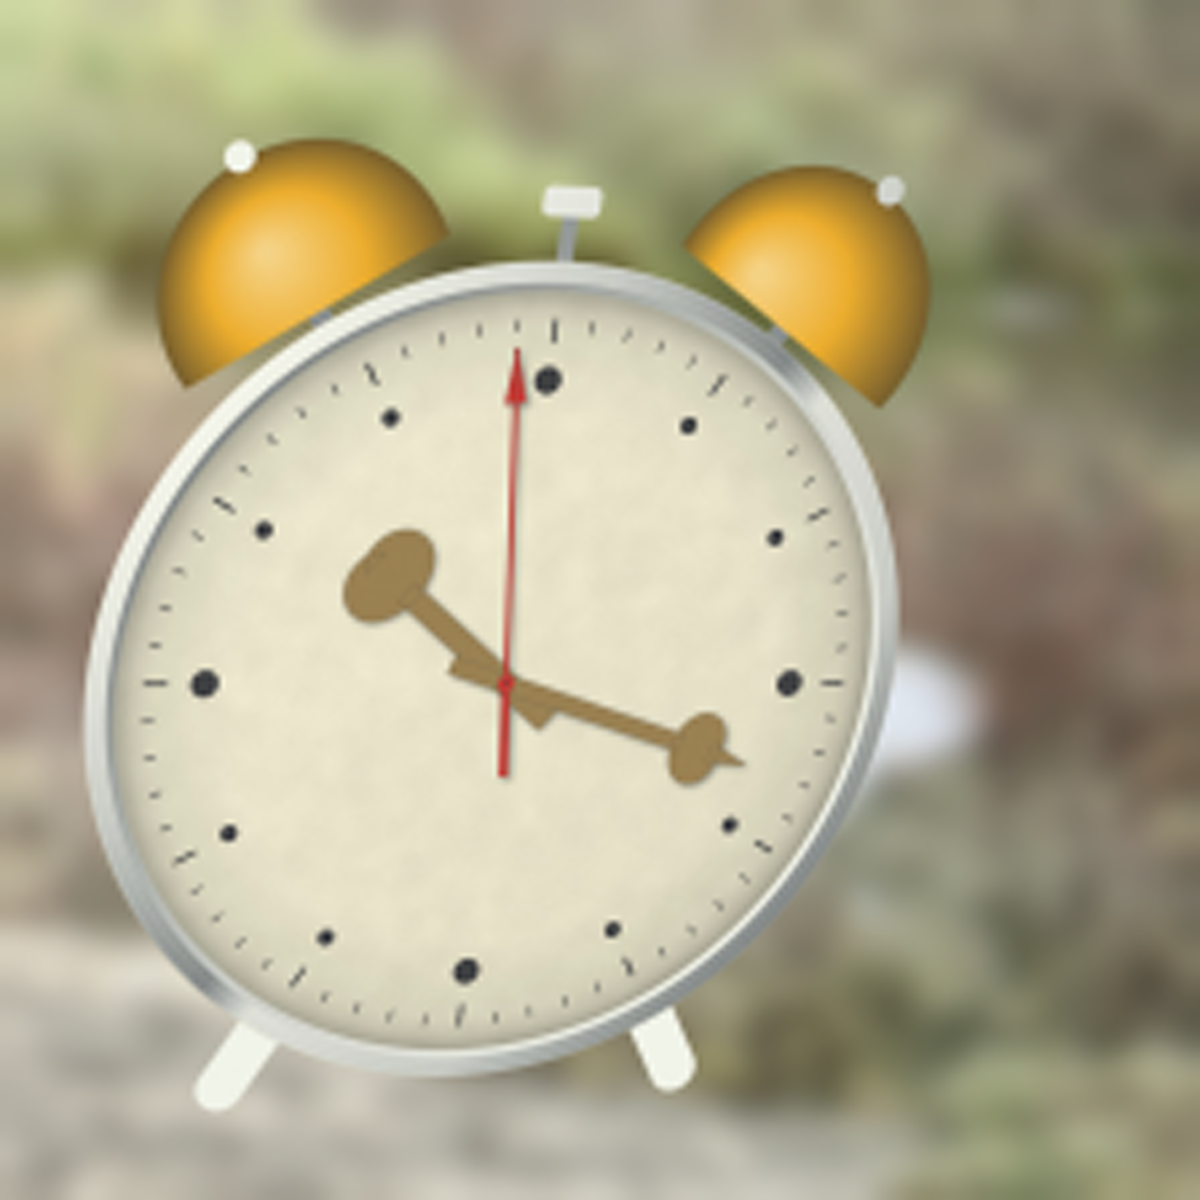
10:17:59
